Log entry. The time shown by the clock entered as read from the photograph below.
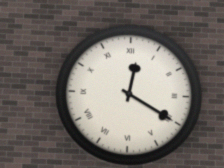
12:20
